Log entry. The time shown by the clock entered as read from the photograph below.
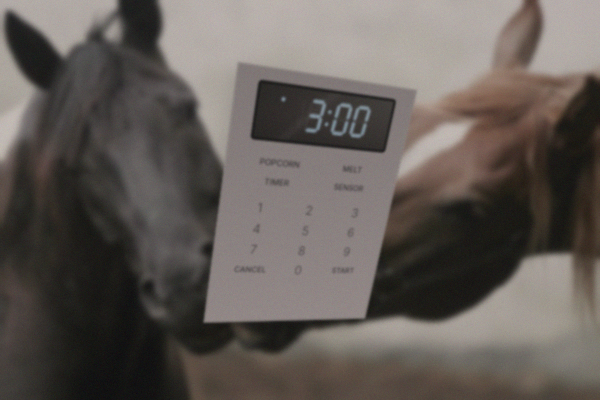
3:00
